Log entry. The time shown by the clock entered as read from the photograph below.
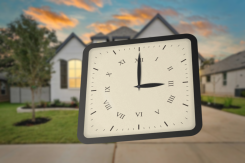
3:00
